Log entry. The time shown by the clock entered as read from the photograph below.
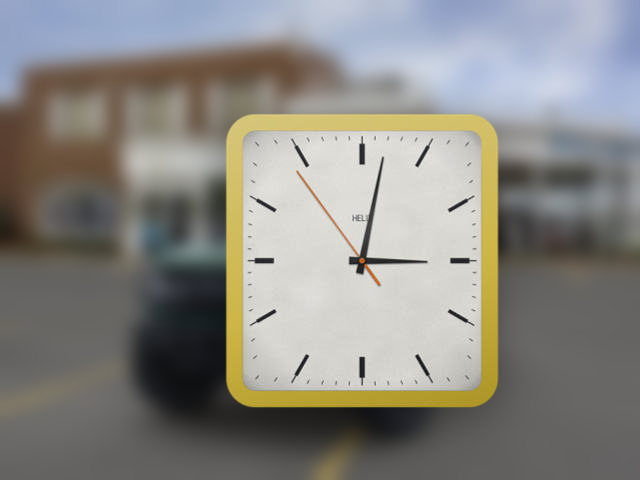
3:01:54
